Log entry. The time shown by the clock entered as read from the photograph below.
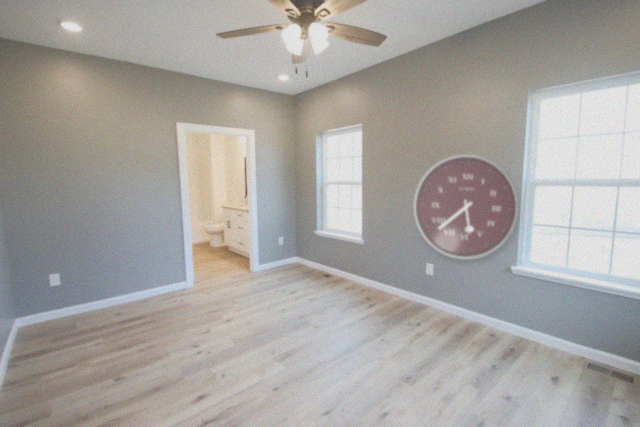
5:38
